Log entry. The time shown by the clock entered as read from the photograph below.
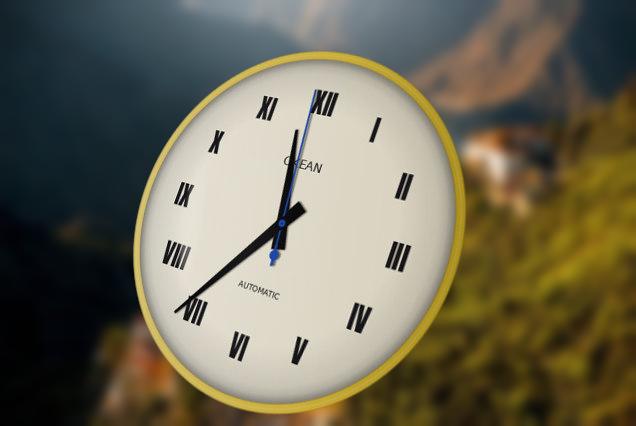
11:35:59
